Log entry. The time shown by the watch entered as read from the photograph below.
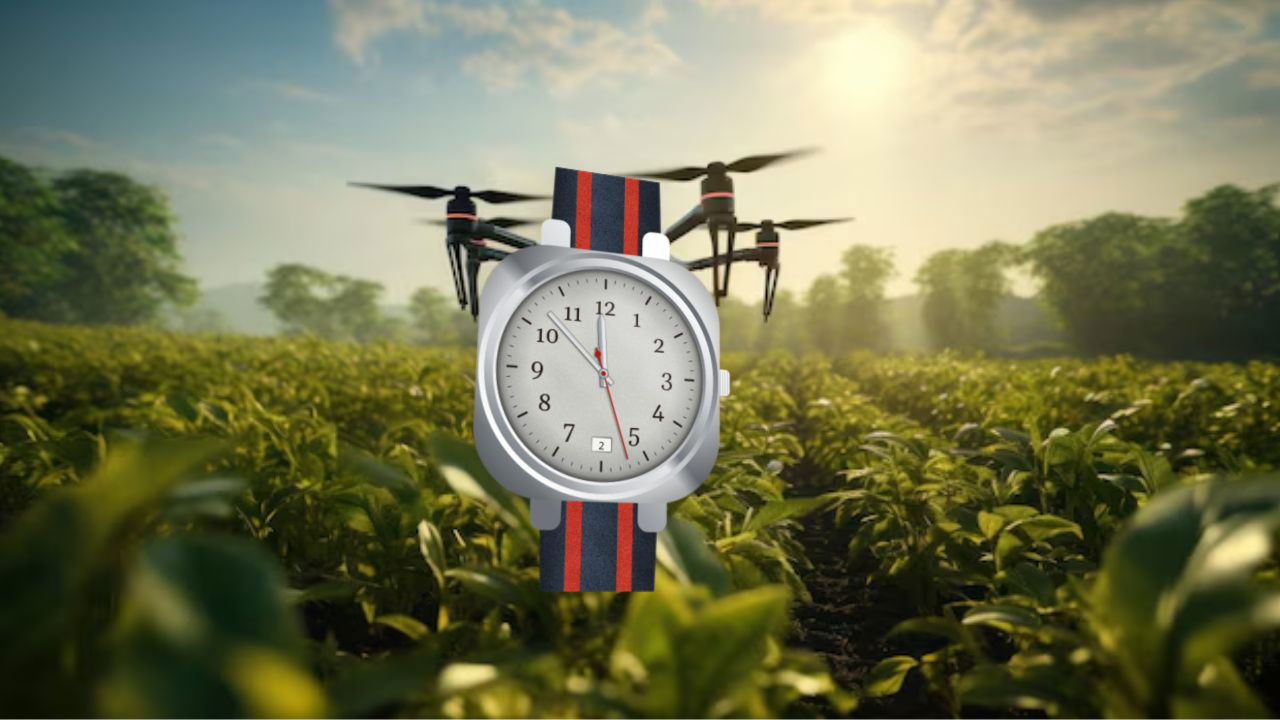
11:52:27
